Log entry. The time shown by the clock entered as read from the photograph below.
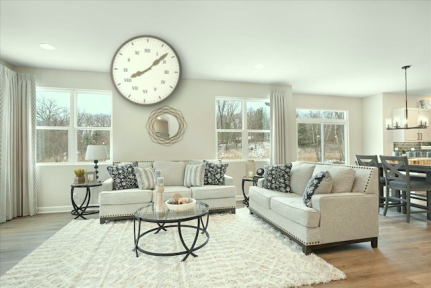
8:08
